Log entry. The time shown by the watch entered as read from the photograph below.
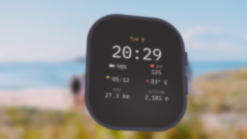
20:29
